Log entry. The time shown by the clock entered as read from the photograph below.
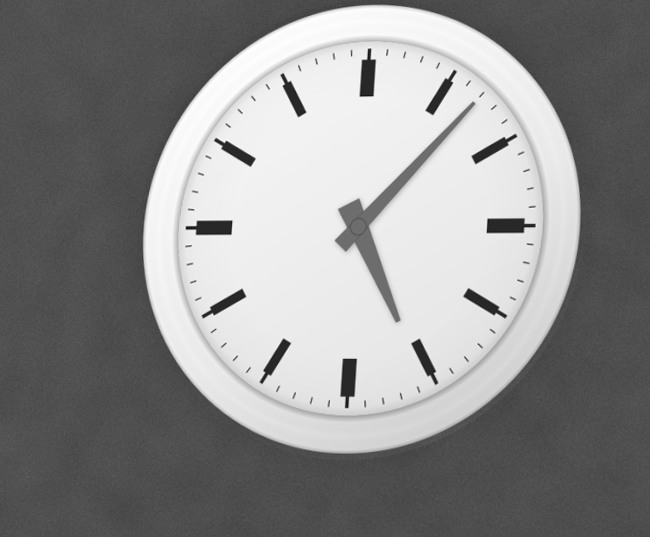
5:07
